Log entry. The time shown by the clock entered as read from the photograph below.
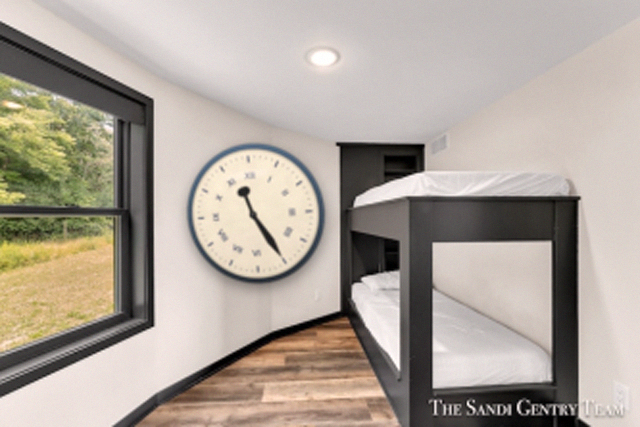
11:25
